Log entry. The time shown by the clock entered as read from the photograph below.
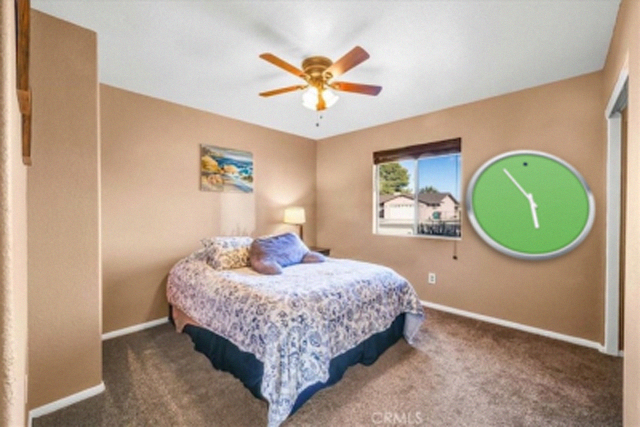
5:55
